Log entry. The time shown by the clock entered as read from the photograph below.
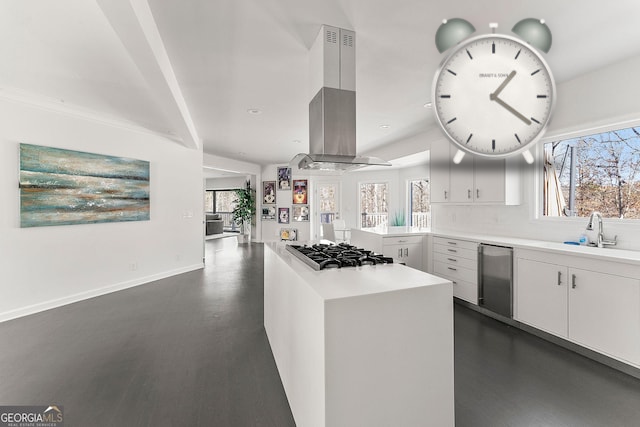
1:21
